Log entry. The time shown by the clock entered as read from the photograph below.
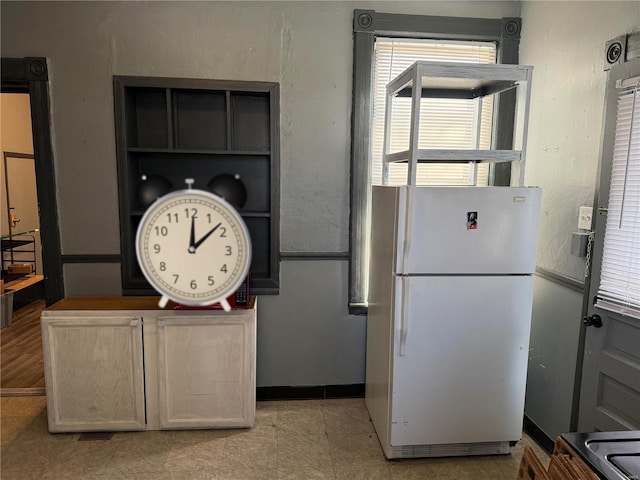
12:08
